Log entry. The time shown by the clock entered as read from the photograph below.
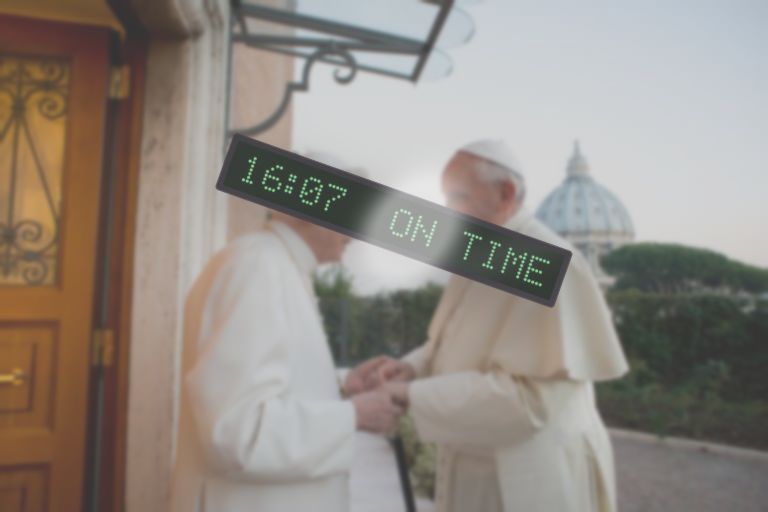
16:07
